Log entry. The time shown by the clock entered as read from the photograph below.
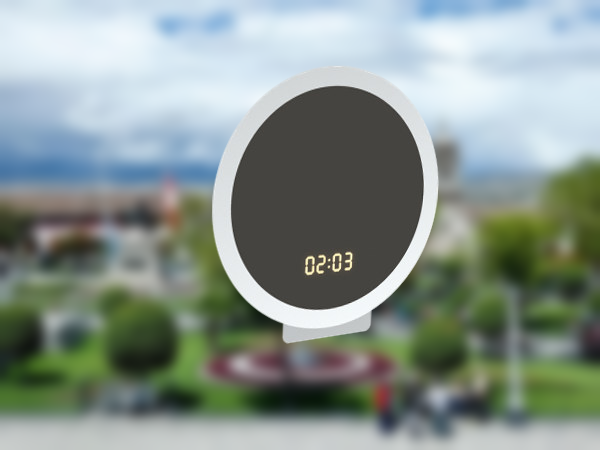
2:03
